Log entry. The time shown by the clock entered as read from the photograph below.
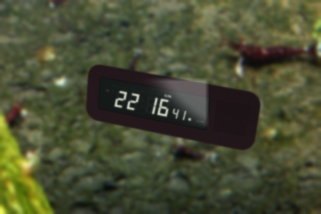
22:16
